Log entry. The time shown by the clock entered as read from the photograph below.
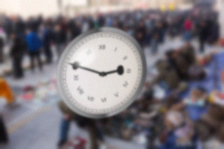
2:49
